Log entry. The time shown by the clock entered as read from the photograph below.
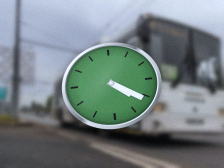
4:21
